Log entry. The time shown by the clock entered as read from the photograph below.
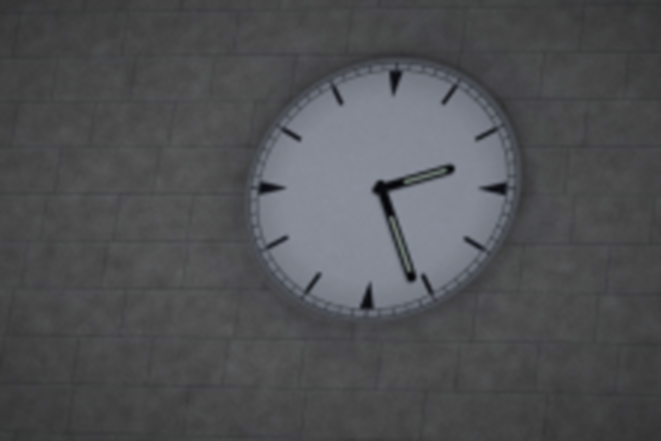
2:26
